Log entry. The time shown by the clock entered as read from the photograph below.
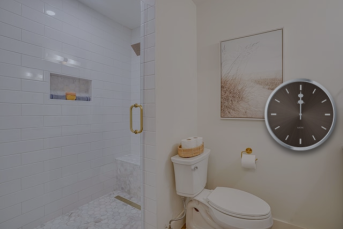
12:00
